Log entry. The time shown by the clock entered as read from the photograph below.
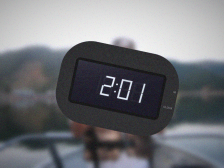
2:01
